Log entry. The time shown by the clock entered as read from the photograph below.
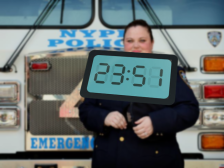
23:51
